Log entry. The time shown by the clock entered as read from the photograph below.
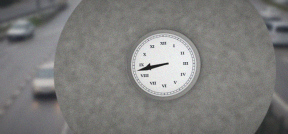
8:43
